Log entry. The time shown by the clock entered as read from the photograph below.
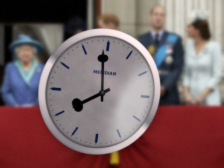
7:59
